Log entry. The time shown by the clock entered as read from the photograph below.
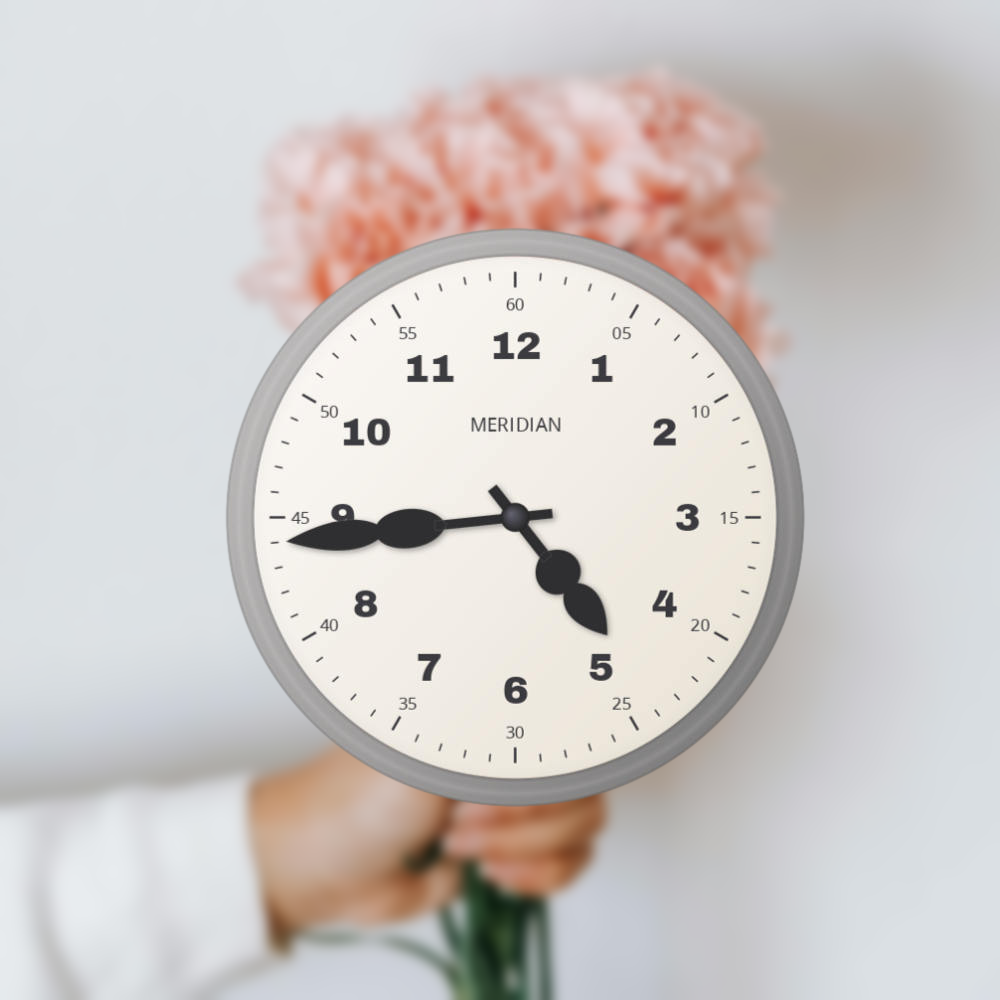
4:44
